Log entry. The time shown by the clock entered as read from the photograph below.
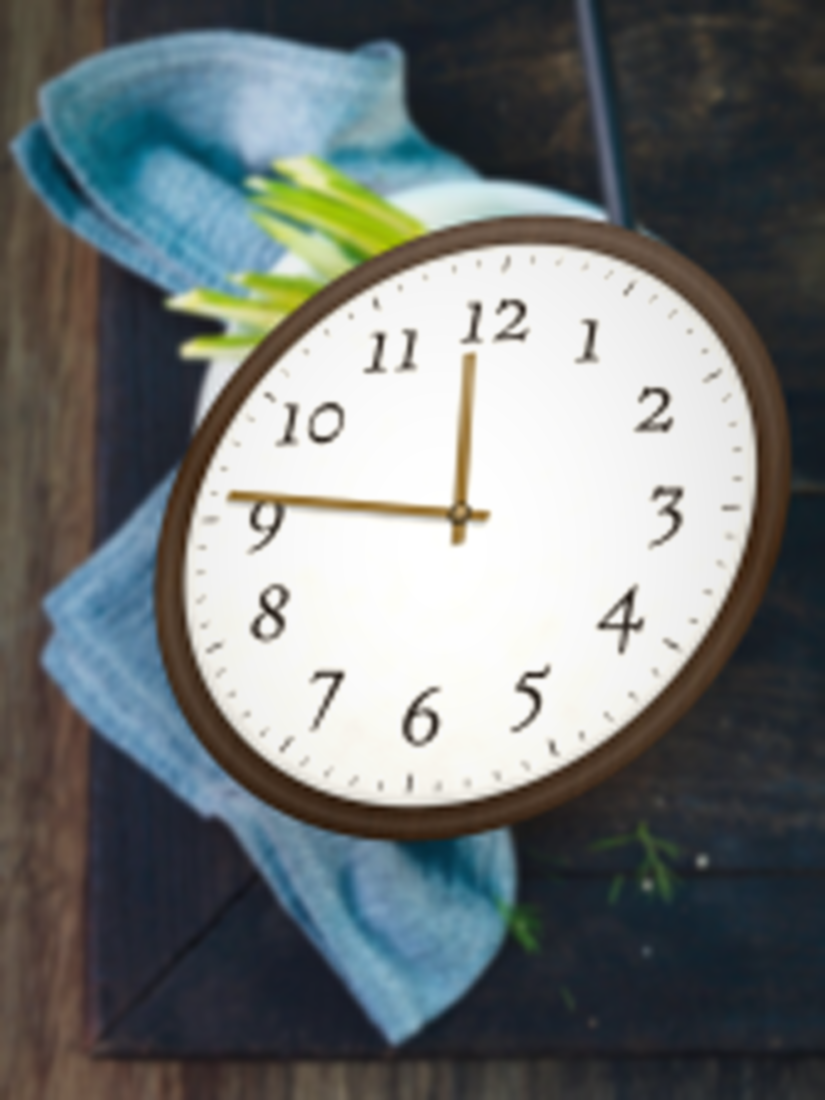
11:46
